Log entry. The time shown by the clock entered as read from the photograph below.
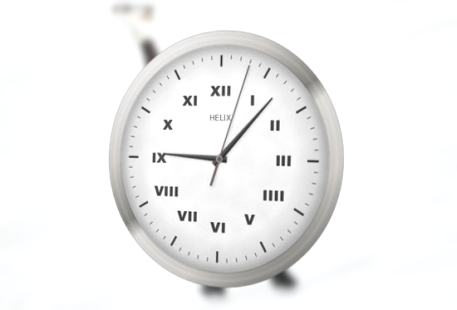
9:07:03
